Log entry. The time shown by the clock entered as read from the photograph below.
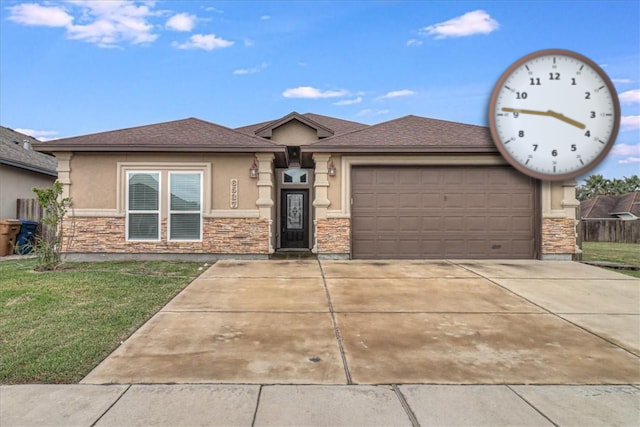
3:46
